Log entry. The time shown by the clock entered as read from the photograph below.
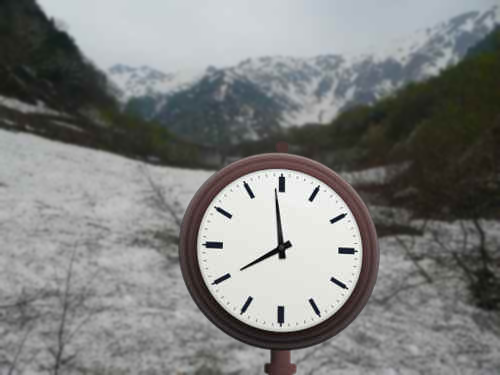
7:59
